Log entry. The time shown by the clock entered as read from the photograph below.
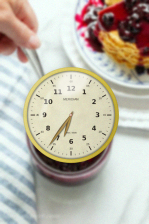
6:36
